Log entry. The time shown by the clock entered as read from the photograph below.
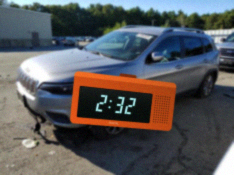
2:32
